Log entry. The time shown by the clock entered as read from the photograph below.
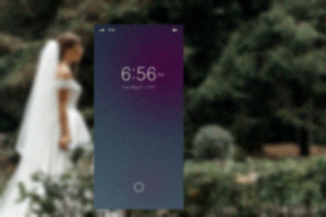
6:56
